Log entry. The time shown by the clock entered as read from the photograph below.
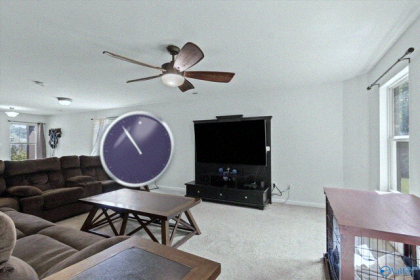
10:54
